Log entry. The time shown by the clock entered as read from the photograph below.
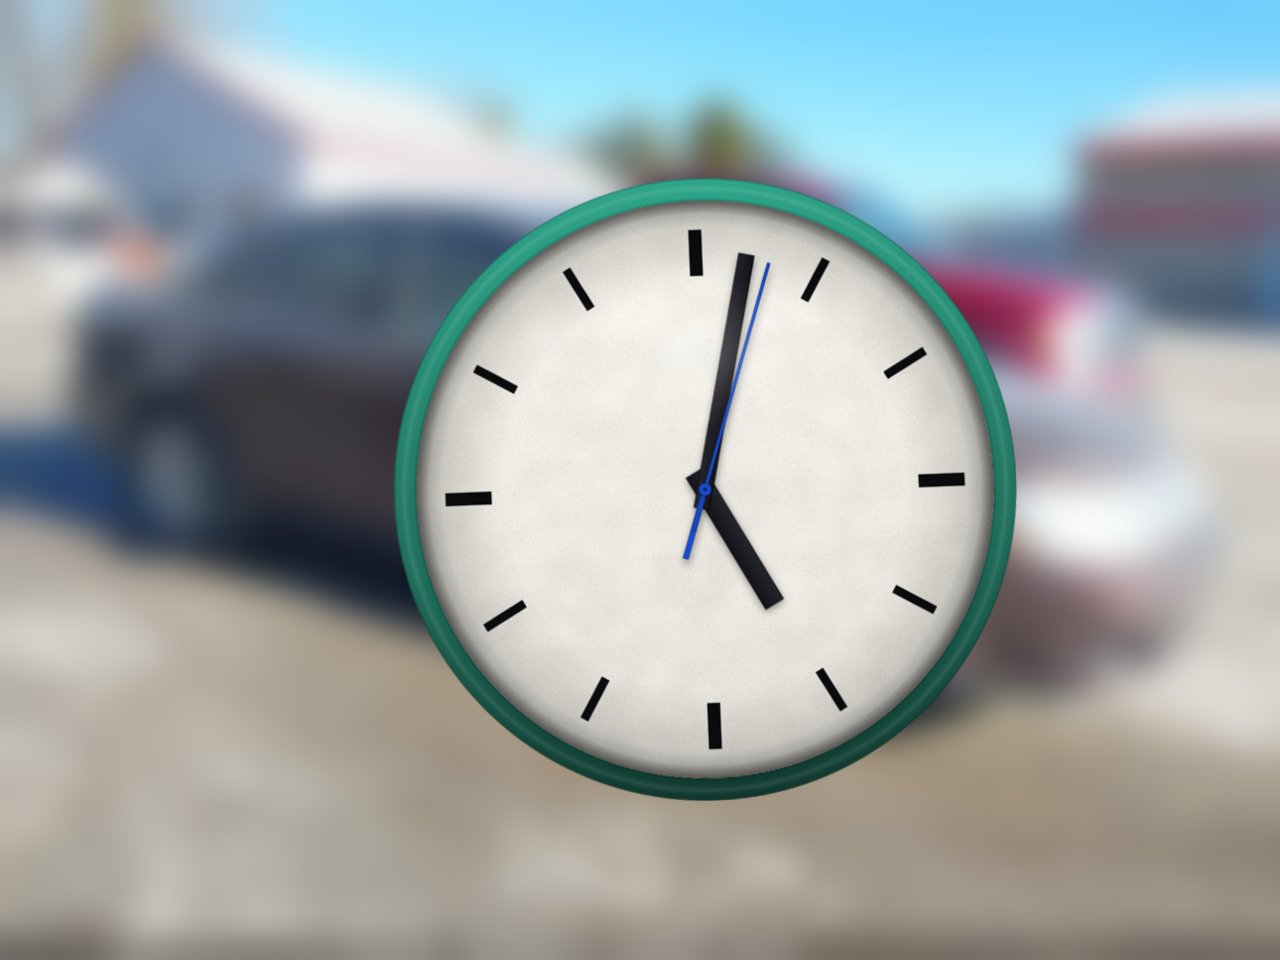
5:02:03
